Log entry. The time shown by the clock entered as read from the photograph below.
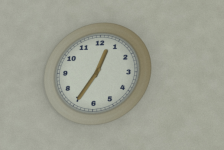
12:35
